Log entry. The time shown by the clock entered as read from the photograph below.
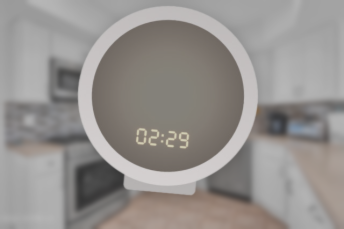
2:29
